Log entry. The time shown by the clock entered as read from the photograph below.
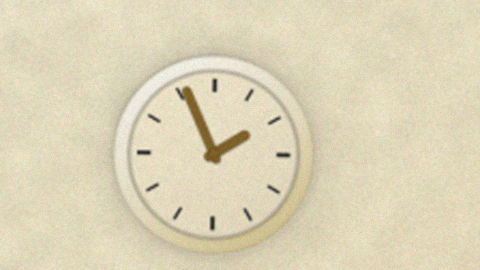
1:56
